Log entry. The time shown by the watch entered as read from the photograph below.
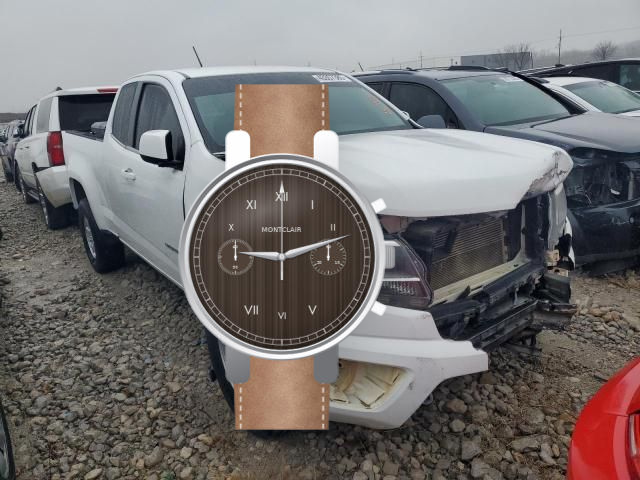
9:12
